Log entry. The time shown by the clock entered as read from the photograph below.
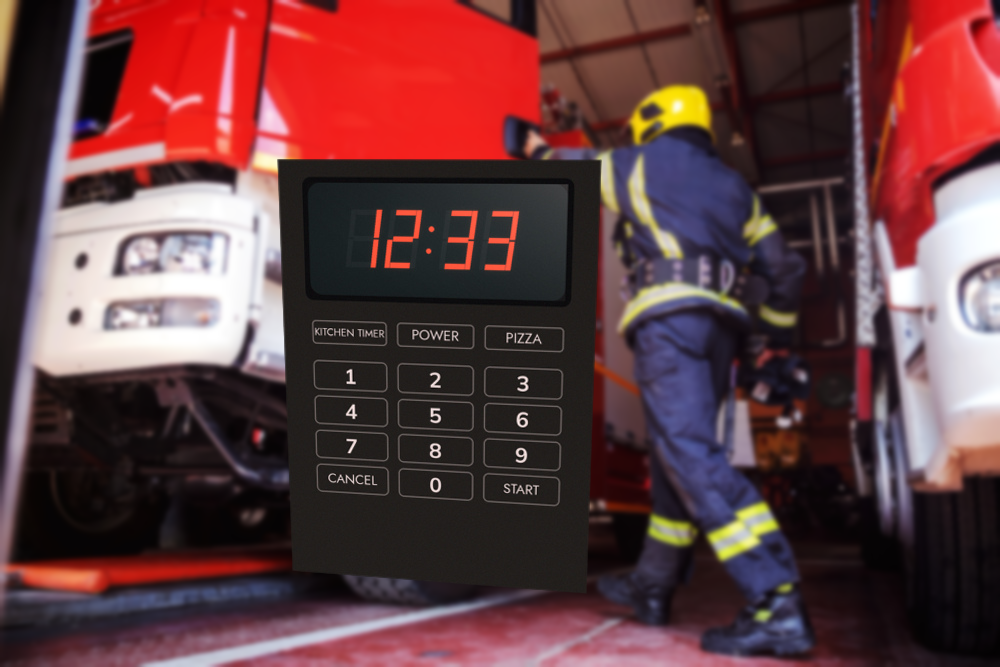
12:33
